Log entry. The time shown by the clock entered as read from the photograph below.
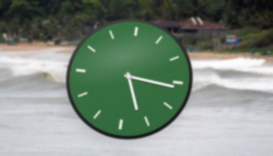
5:16
